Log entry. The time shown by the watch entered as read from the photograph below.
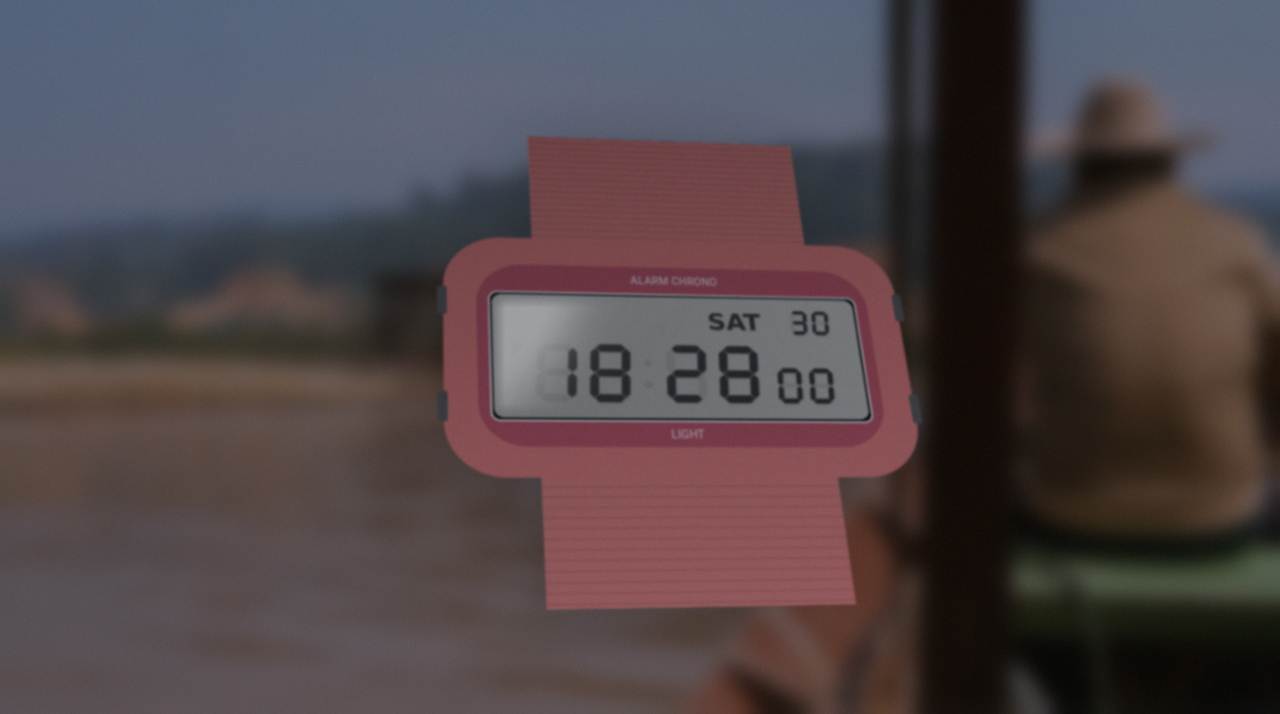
18:28:00
